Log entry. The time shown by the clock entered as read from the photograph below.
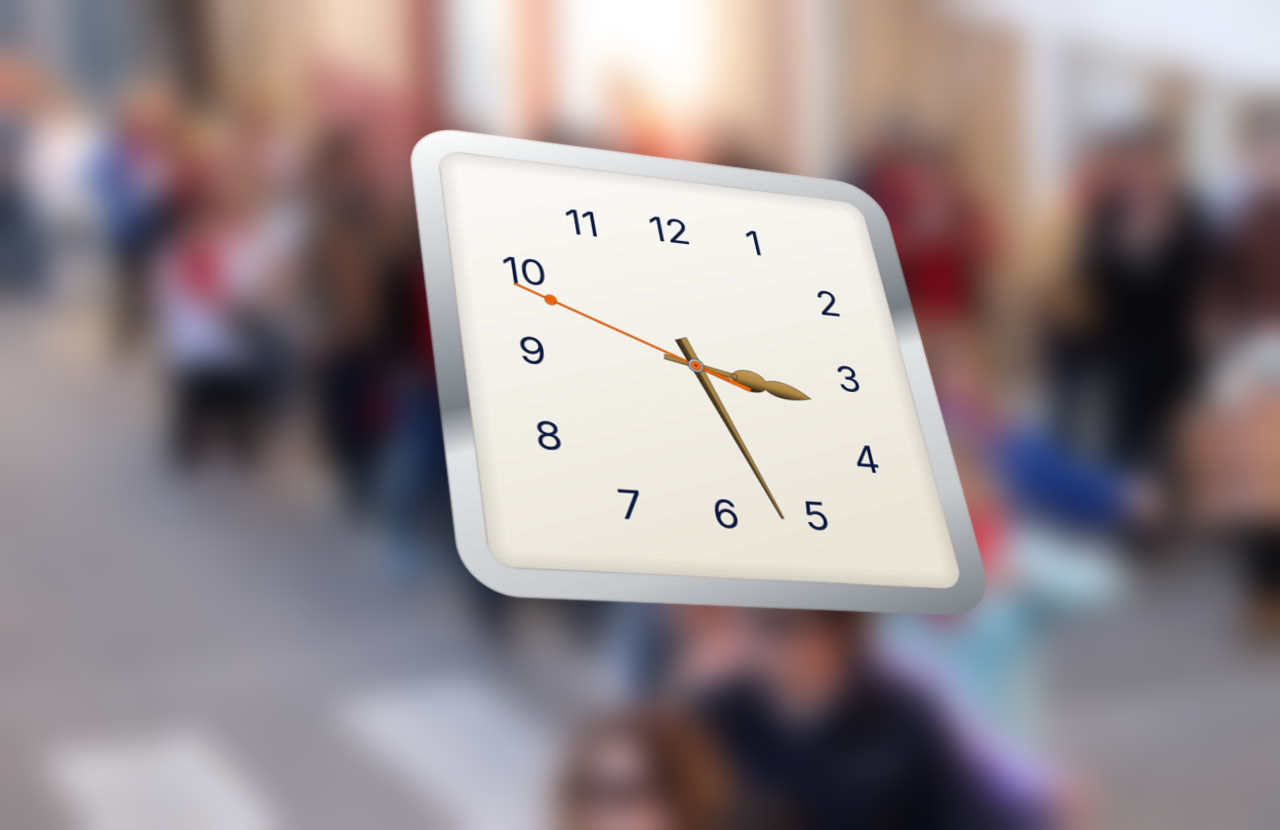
3:26:49
